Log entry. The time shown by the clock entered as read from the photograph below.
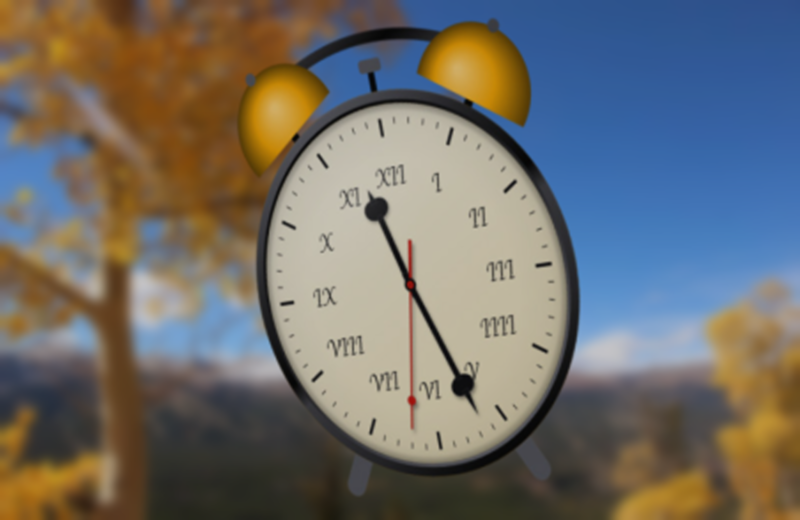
11:26:32
